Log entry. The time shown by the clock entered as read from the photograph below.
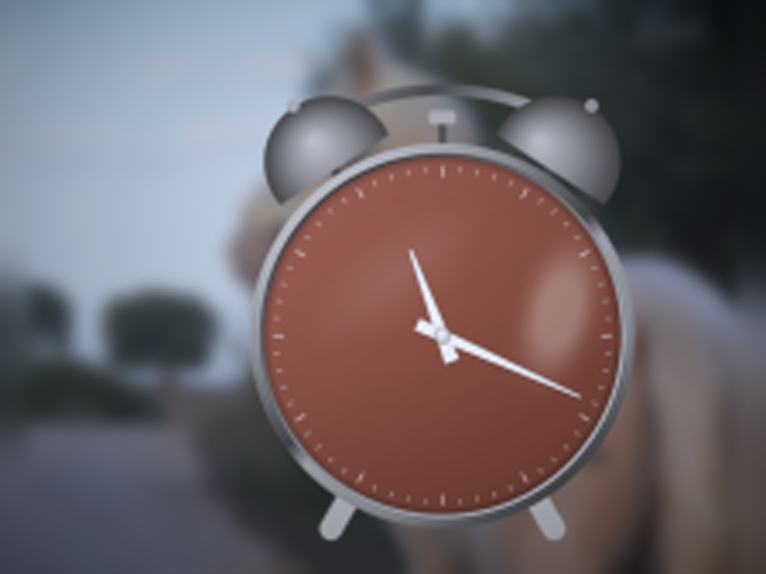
11:19
